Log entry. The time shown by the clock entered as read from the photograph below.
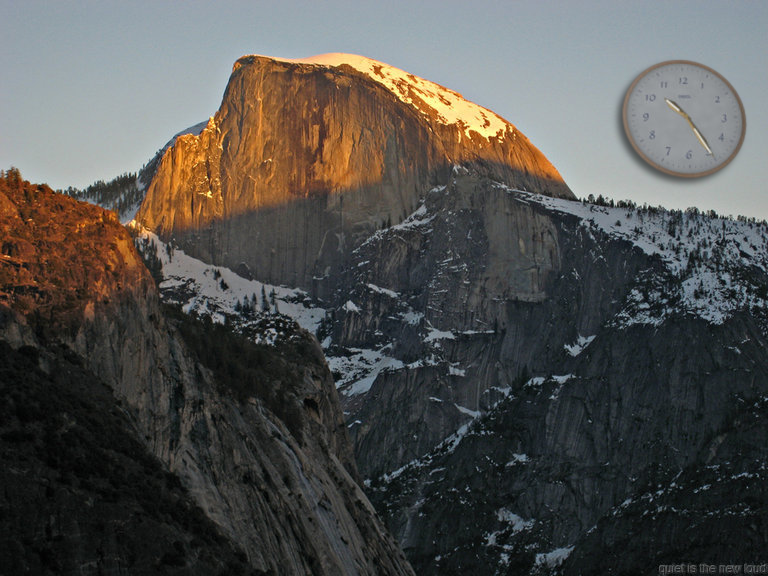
10:25
